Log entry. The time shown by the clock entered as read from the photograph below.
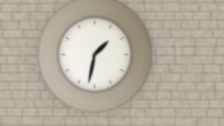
1:32
